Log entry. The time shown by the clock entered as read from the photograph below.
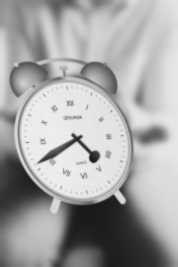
4:41
